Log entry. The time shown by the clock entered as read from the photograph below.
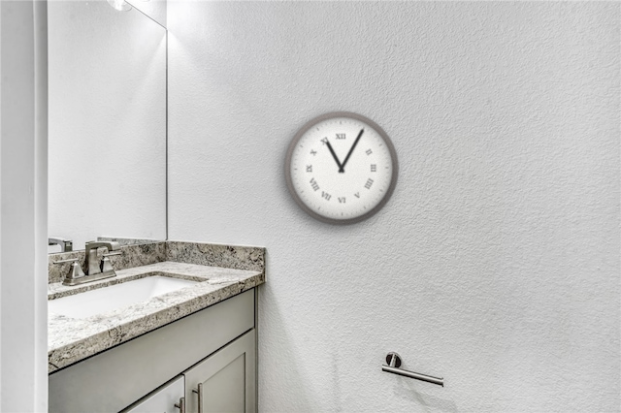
11:05
